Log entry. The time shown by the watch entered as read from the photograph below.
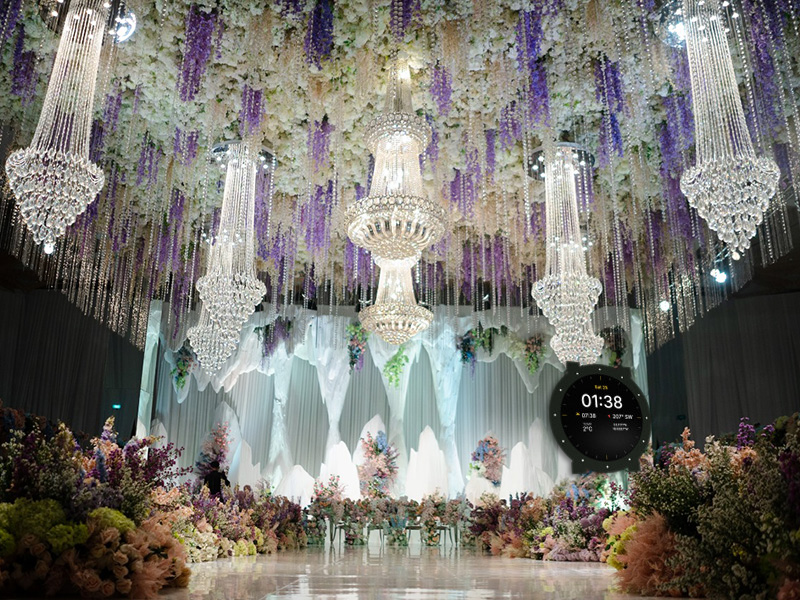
1:38
